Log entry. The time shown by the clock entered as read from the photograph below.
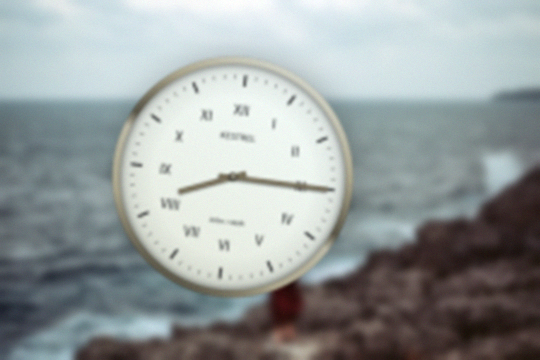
8:15
